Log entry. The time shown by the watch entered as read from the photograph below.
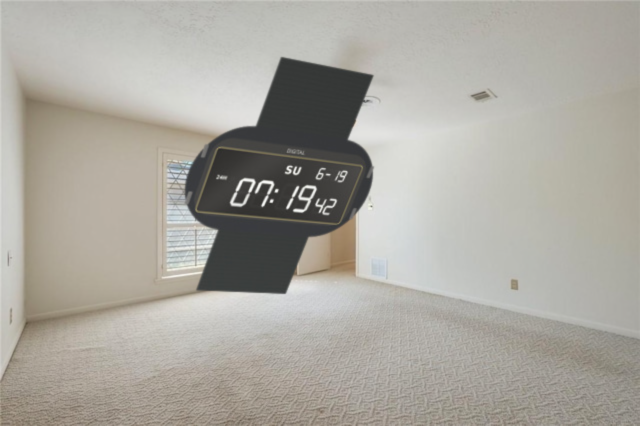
7:19:42
